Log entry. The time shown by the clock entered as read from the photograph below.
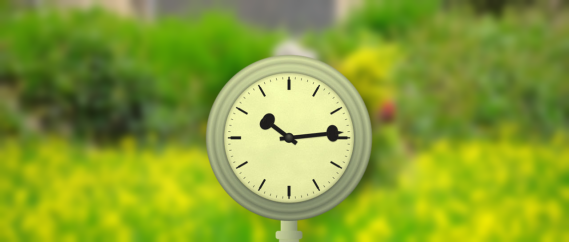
10:14
